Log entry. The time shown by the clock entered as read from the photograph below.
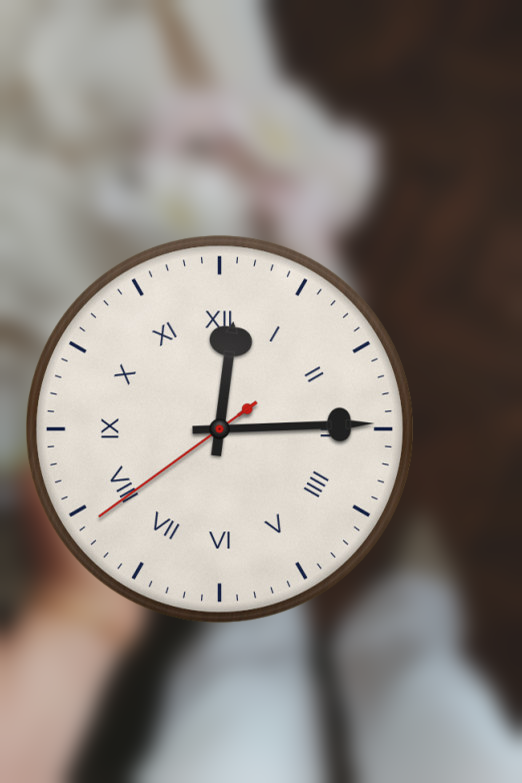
12:14:39
